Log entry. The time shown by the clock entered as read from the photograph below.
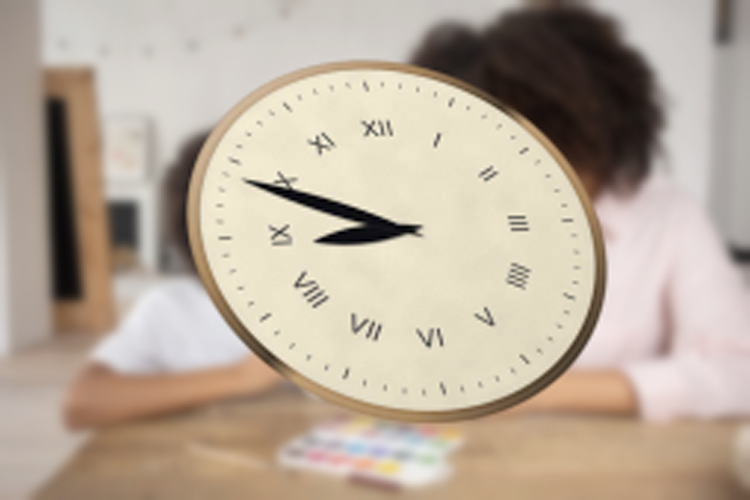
8:49
